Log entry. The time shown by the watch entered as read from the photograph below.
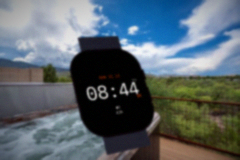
8:44
